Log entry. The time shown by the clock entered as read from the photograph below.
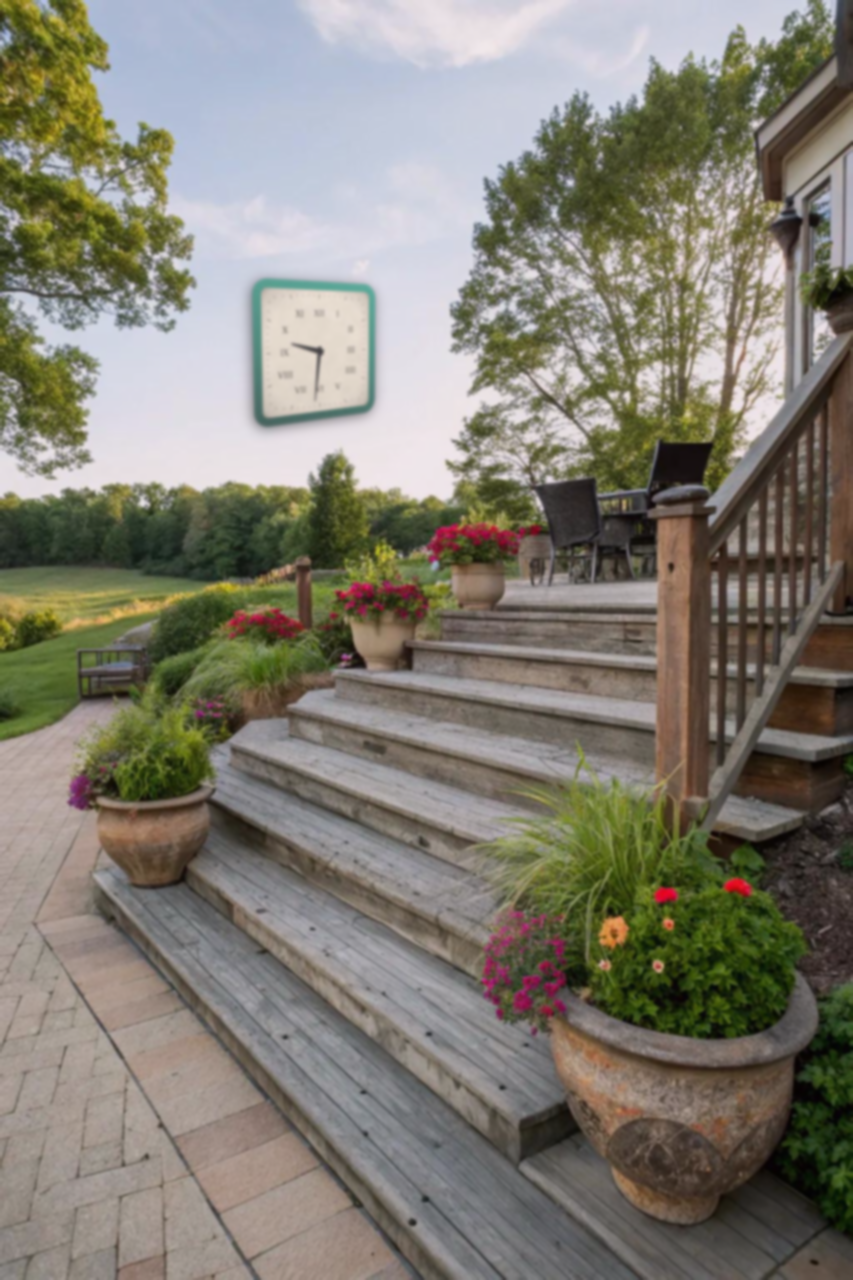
9:31
